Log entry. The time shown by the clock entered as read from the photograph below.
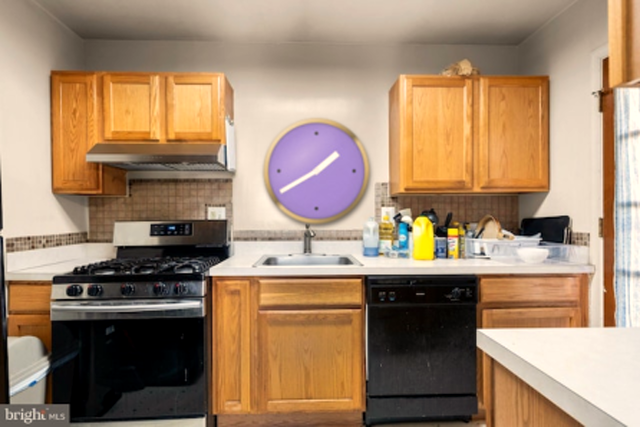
1:40
